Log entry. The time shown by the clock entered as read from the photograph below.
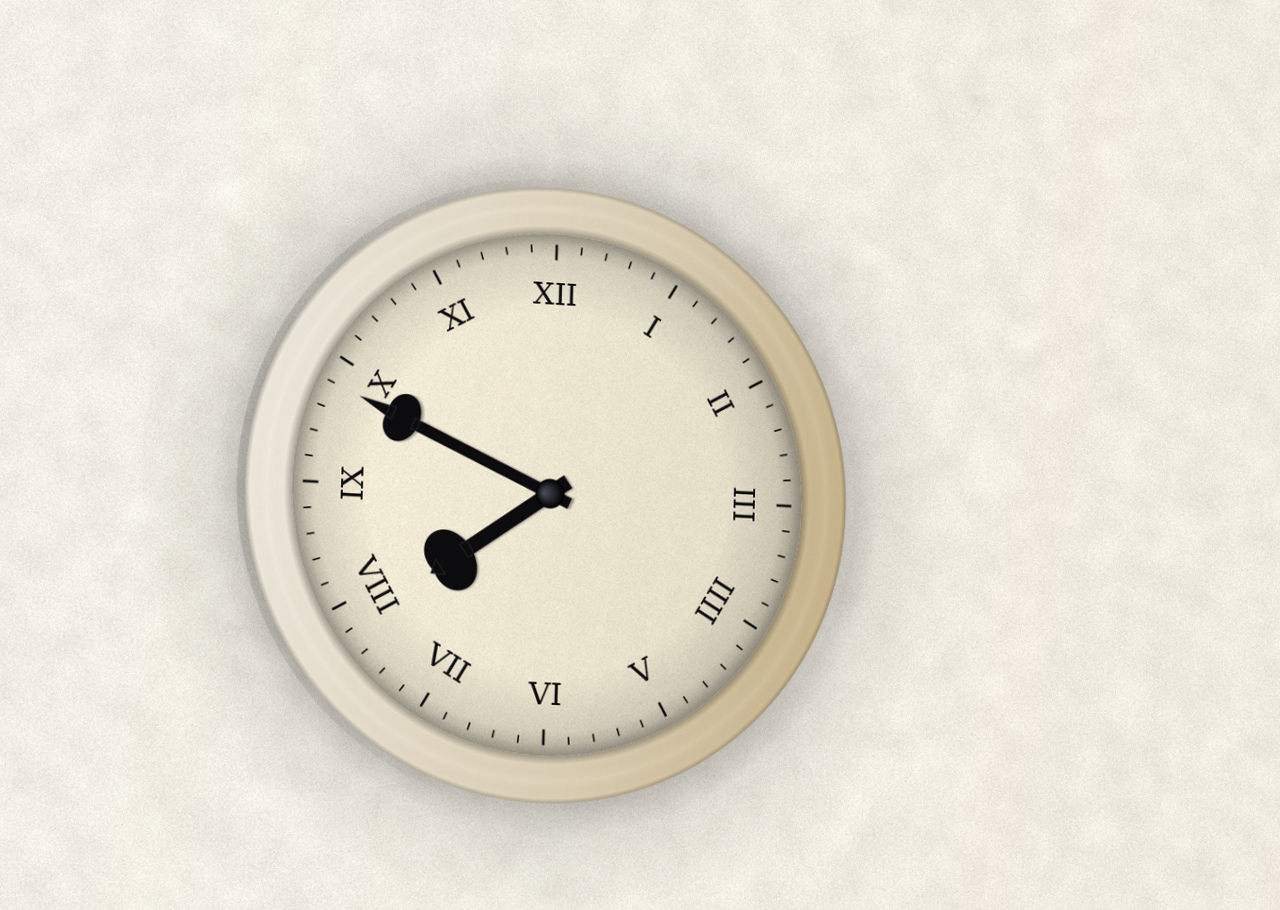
7:49
